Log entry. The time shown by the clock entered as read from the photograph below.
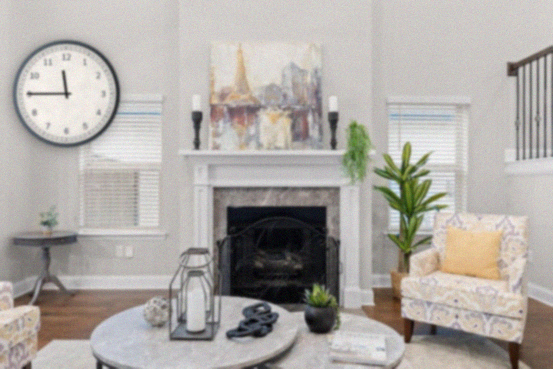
11:45
